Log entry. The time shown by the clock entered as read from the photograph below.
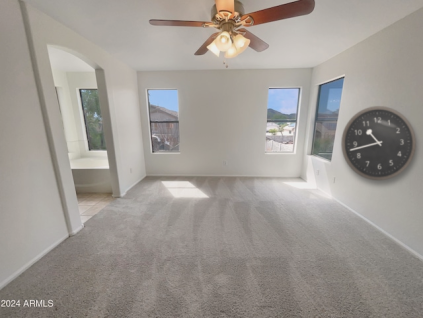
10:43
